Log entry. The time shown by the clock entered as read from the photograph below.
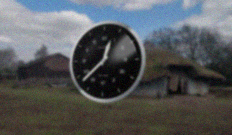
12:38
